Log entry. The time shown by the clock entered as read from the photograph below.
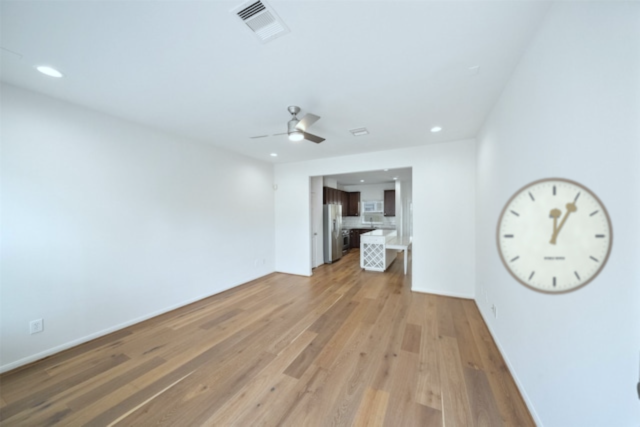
12:05
